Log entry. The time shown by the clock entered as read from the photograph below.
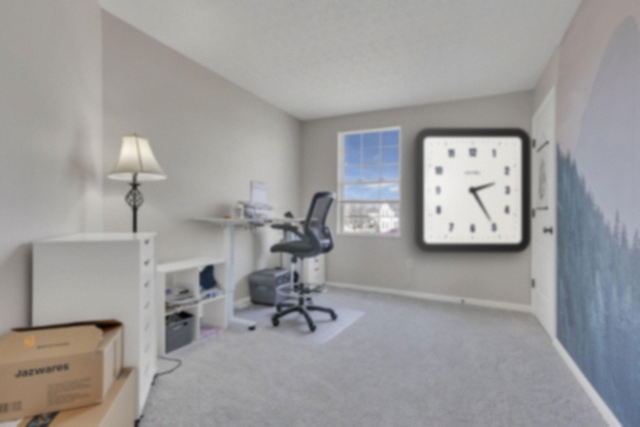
2:25
